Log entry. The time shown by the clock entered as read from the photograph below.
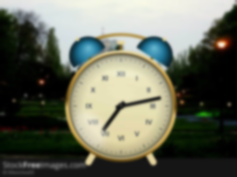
7:13
